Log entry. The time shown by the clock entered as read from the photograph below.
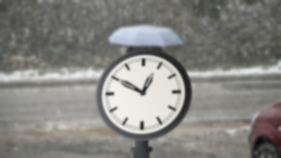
12:50
